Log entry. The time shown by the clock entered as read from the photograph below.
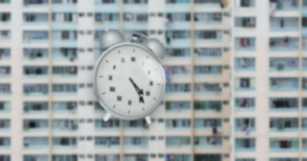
4:24
